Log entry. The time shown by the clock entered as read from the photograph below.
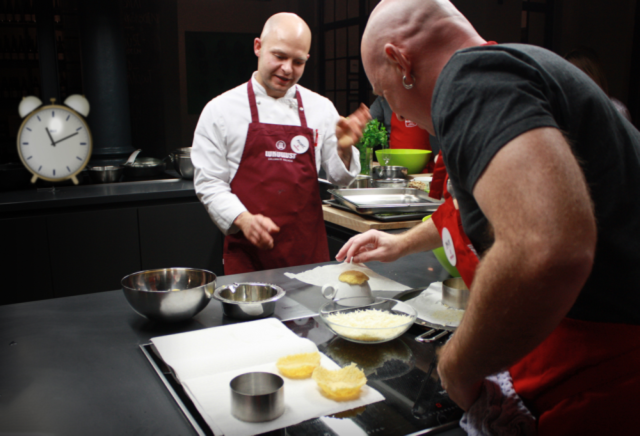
11:11
